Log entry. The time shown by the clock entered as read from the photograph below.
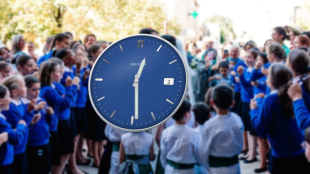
12:29
